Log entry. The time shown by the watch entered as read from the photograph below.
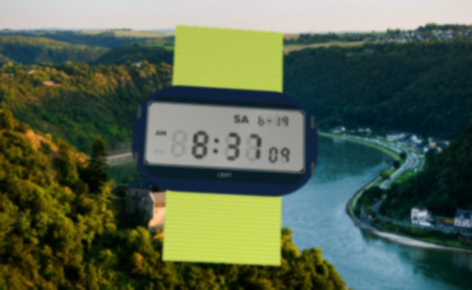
8:37:09
